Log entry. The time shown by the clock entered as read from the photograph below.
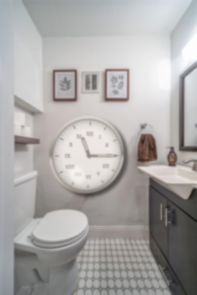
11:15
